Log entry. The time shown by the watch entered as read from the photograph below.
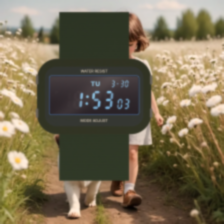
1:53:03
